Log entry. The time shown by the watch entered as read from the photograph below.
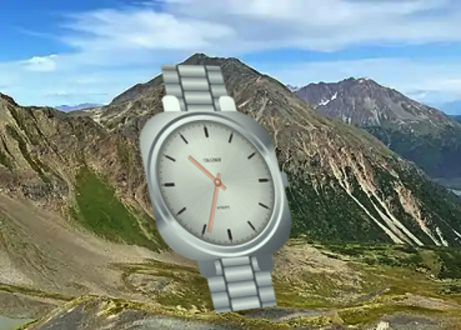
10:34
